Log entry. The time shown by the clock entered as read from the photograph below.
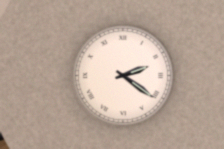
2:21
